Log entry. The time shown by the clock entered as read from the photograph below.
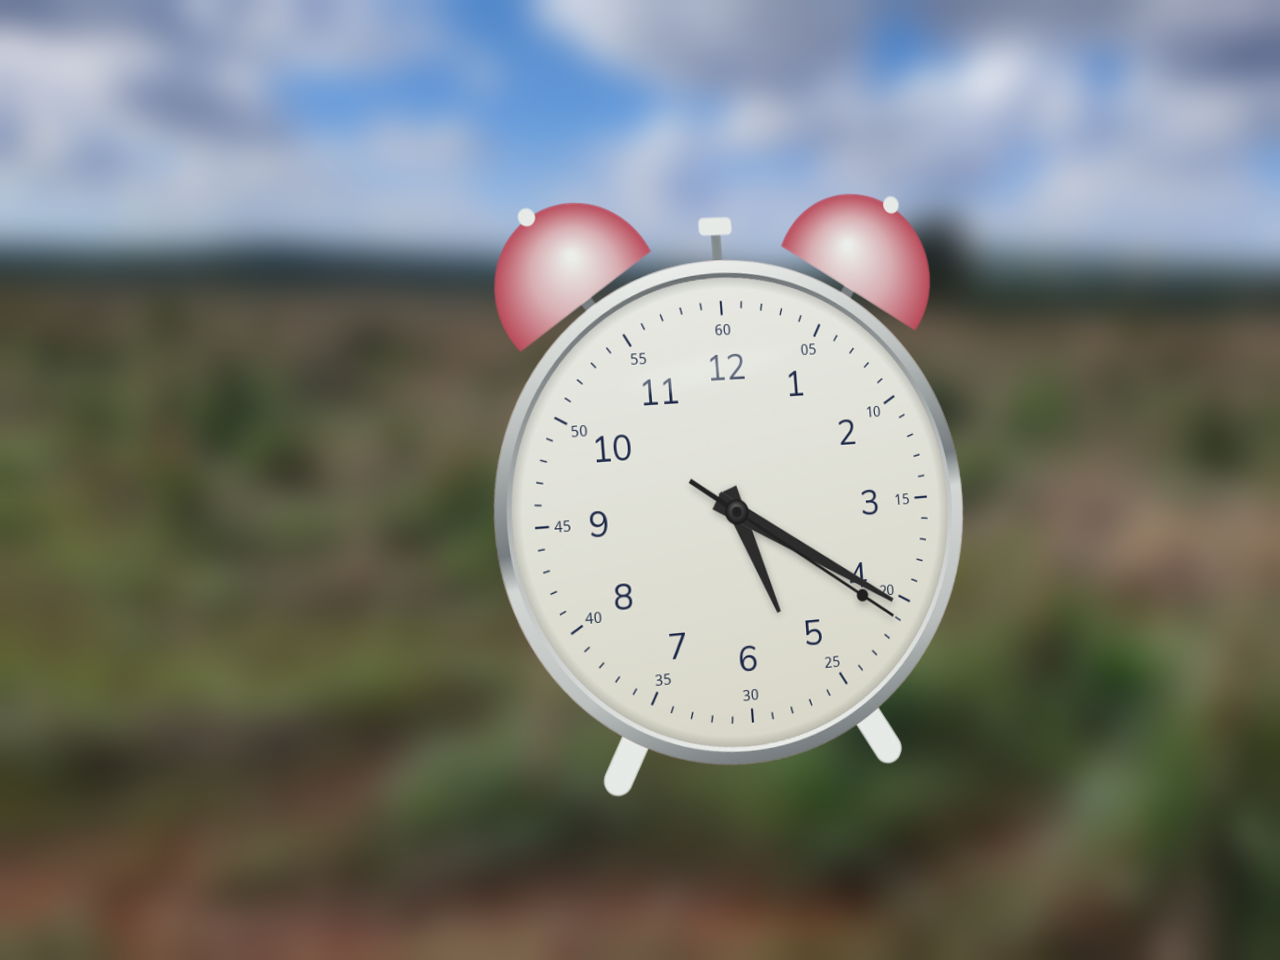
5:20:21
